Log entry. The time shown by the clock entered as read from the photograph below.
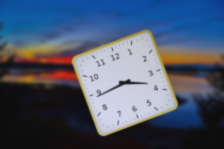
3:44
